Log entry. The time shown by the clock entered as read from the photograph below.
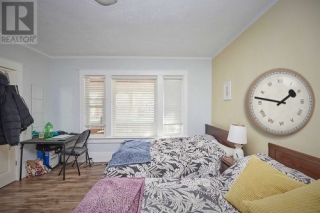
1:47
